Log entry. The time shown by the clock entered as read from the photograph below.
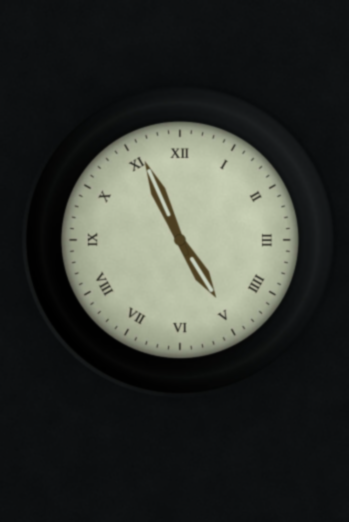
4:56
